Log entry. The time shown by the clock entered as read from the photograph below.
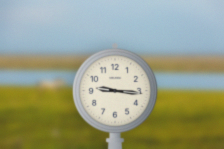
9:16
